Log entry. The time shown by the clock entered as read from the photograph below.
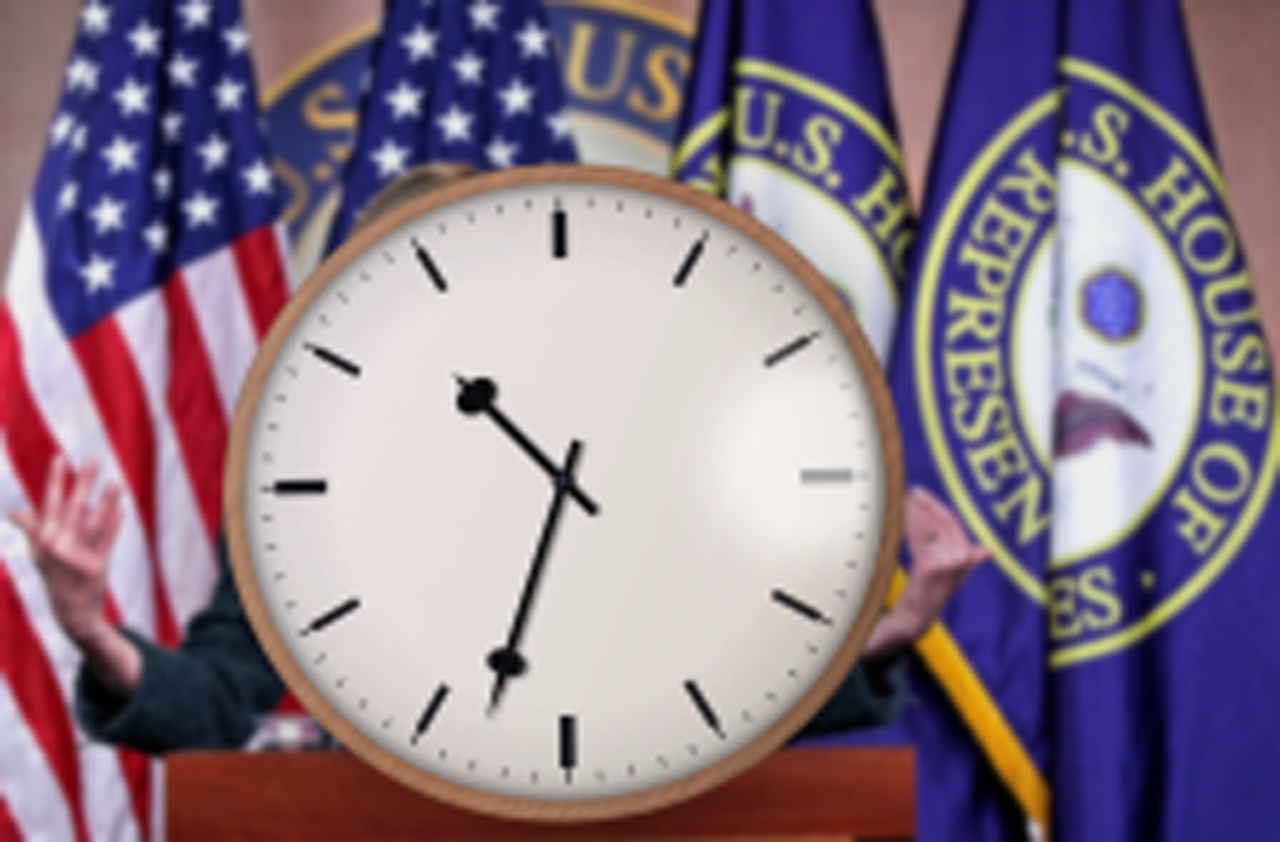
10:33
